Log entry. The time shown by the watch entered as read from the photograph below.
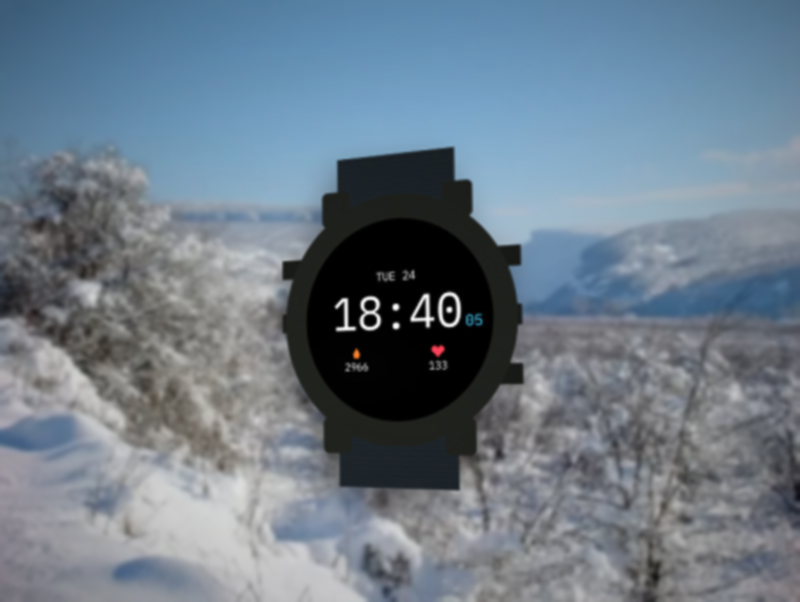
18:40
